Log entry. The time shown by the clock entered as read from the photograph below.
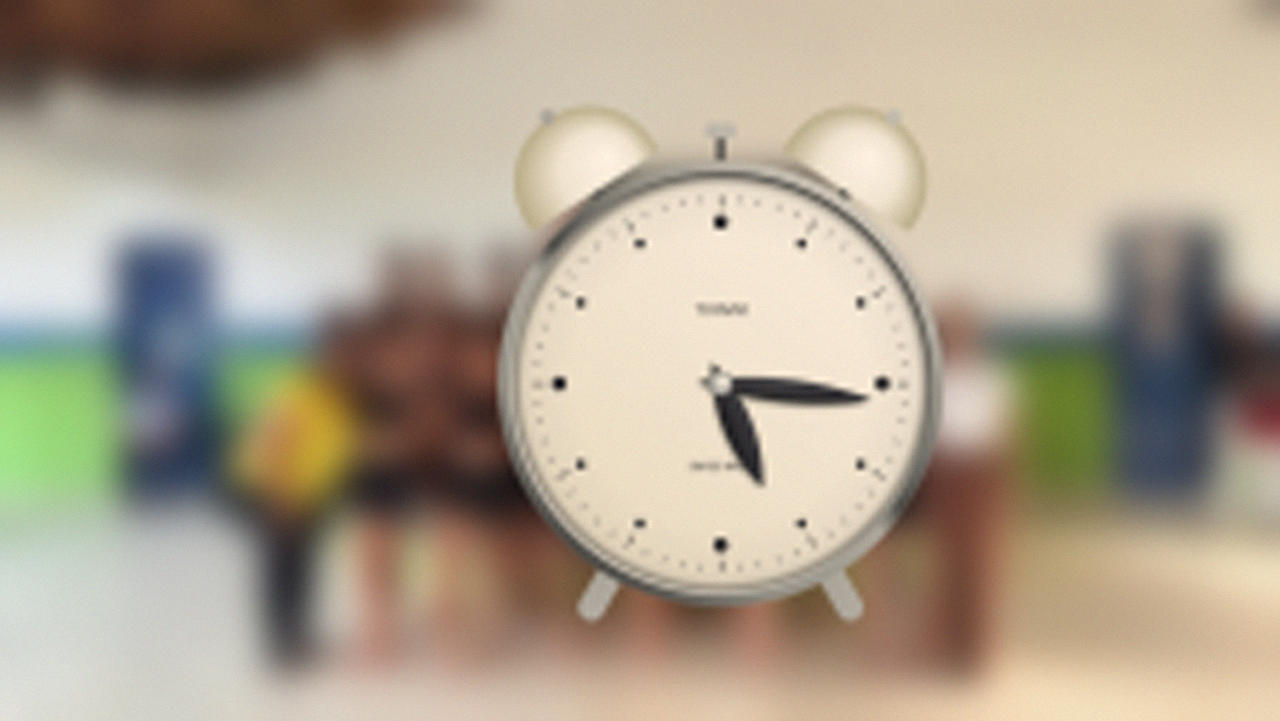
5:16
